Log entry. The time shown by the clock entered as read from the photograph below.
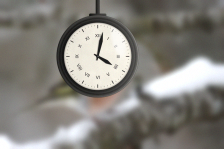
4:02
